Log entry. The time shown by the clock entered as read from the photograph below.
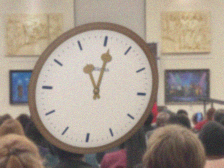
11:01
